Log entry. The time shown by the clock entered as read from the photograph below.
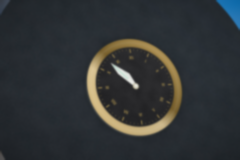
10:53
